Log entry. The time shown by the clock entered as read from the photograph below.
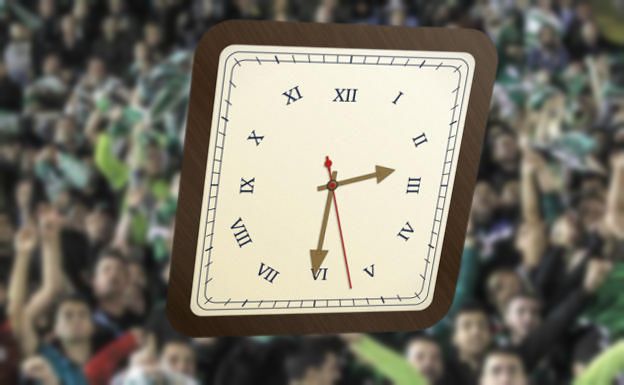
2:30:27
